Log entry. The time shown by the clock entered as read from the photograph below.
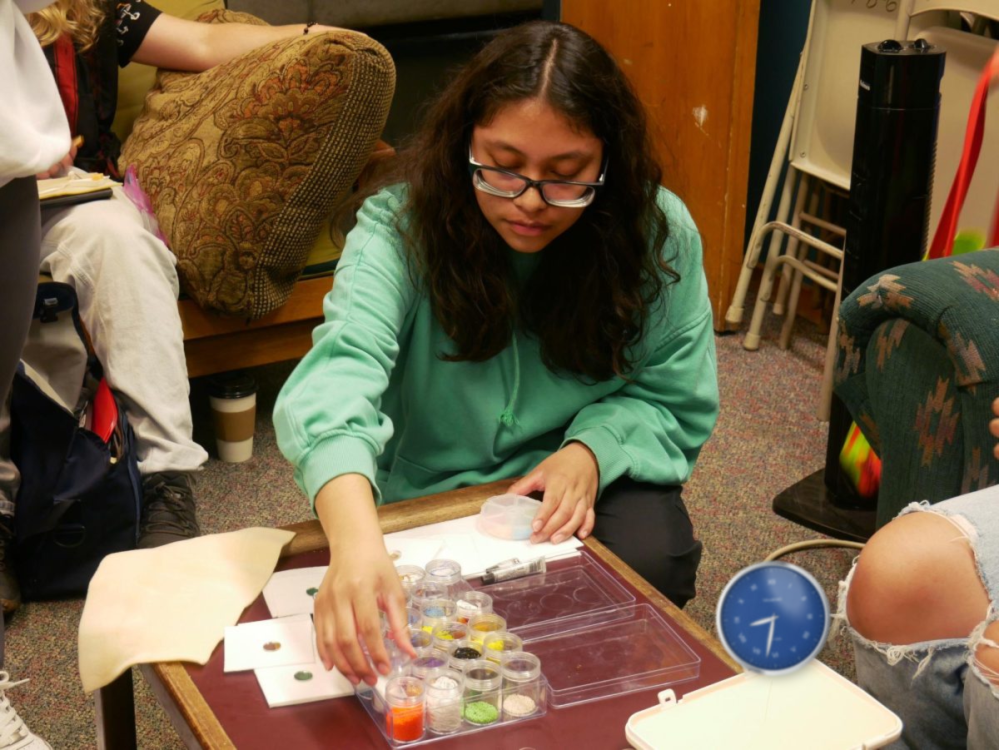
8:32
